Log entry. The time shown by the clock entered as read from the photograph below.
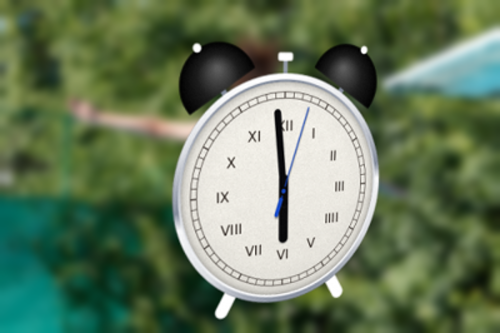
5:59:03
